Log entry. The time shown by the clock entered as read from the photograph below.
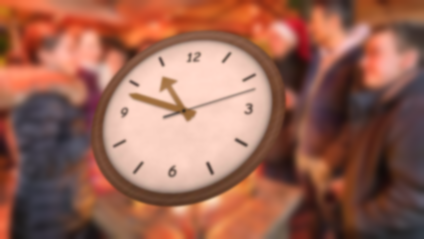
10:48:12
